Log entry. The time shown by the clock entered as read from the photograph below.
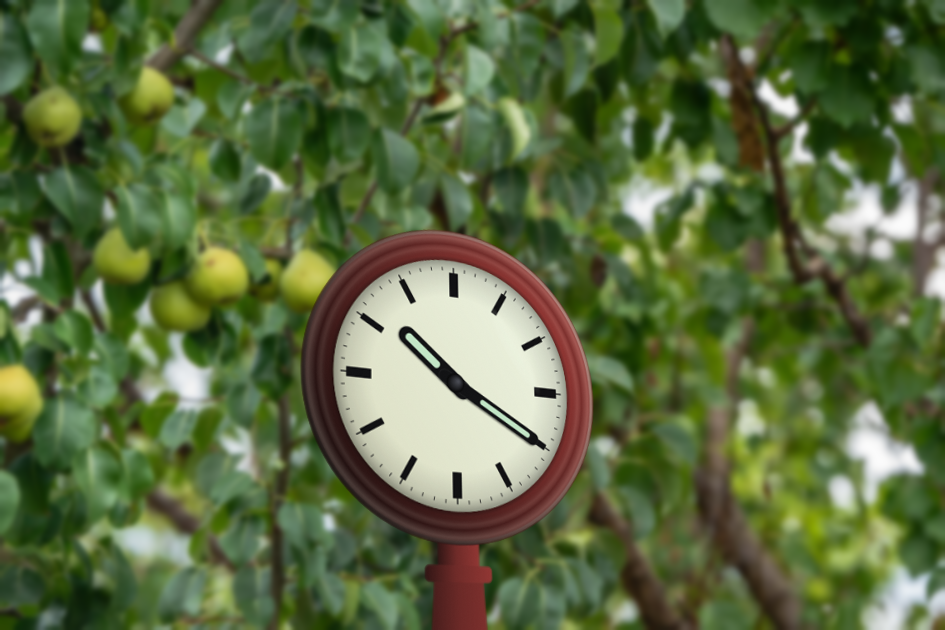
10:20
